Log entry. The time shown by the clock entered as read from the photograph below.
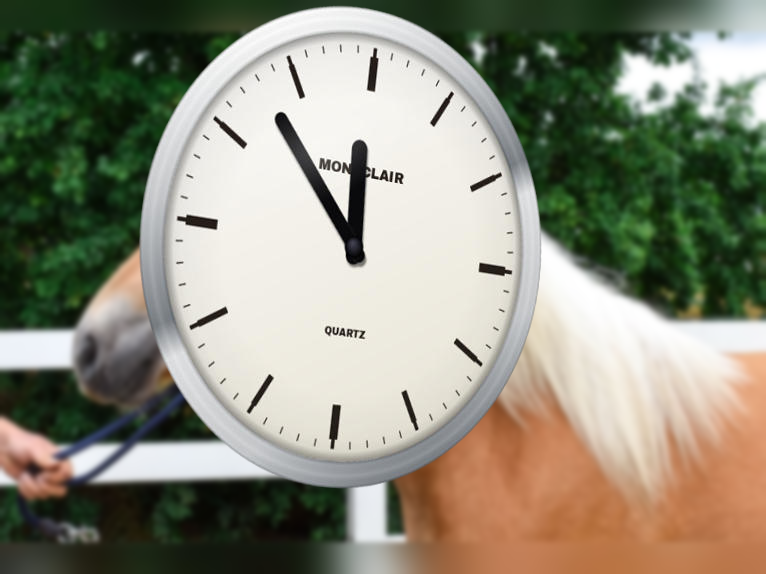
11:53
